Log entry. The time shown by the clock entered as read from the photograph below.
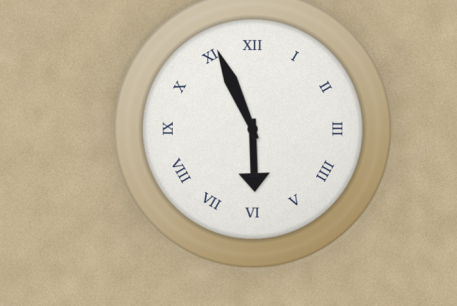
5:56
